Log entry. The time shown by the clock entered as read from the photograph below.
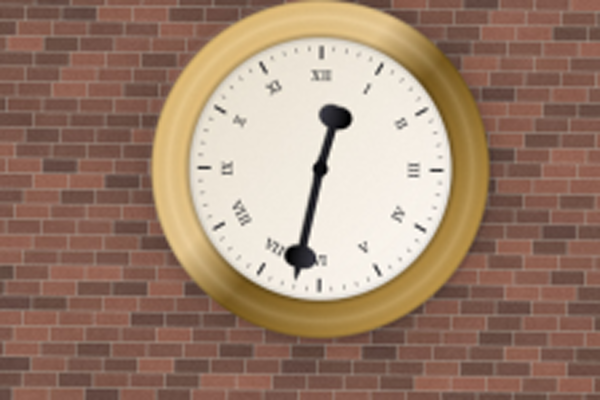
12:32
